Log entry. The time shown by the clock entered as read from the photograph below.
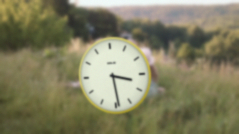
3:29
